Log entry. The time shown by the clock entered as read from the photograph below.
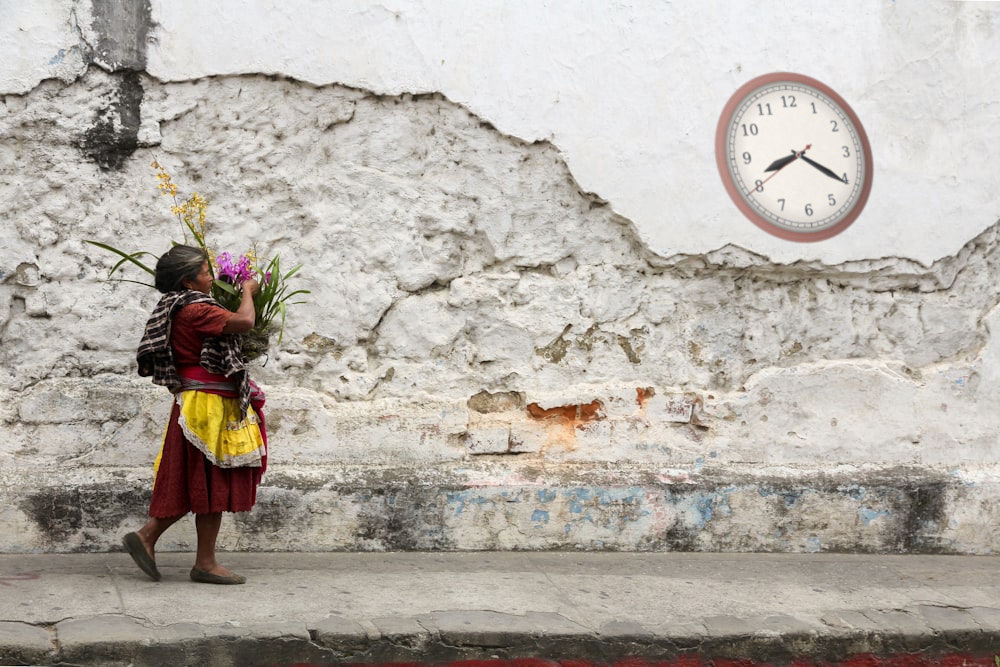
8:20:40
